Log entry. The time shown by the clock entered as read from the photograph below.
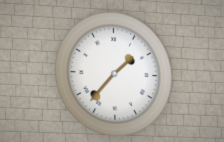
1:37
